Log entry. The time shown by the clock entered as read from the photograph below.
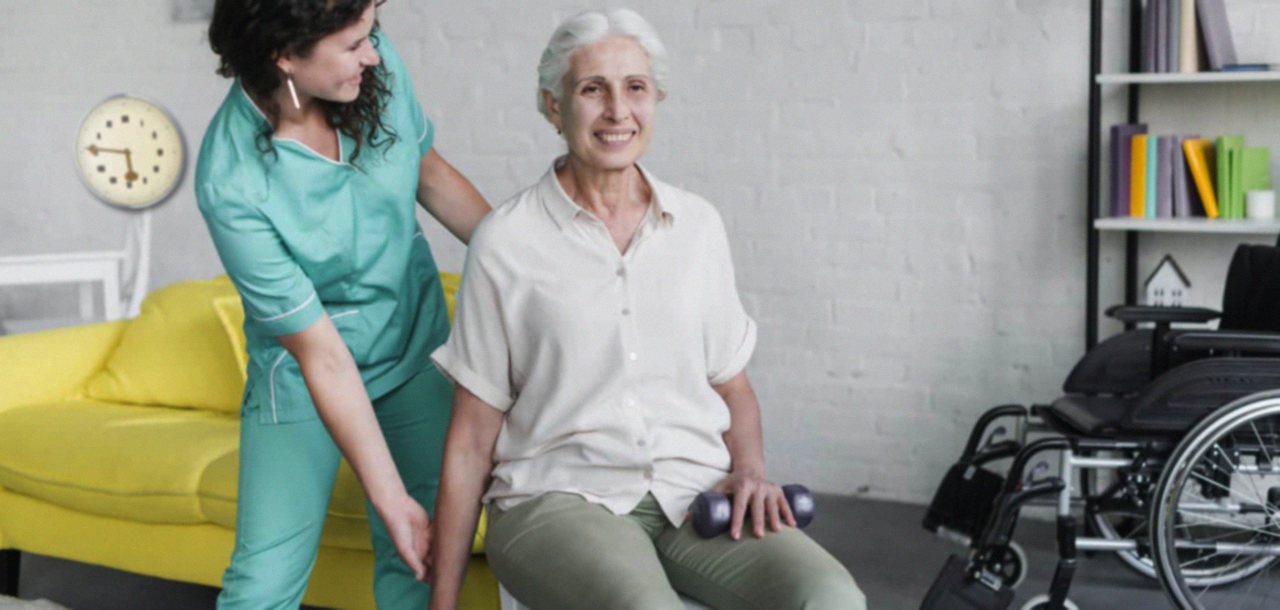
5:46
